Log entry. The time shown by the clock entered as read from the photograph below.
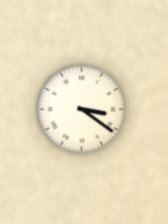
3:21
